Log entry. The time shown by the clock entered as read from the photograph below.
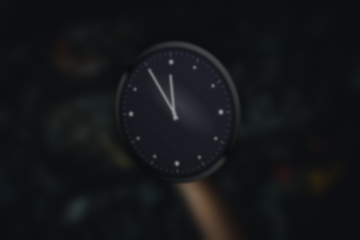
11:55
